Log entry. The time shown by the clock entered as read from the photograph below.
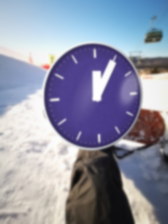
12:05
